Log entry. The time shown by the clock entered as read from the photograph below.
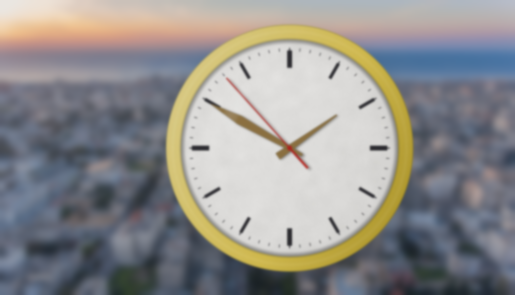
1:49:53
